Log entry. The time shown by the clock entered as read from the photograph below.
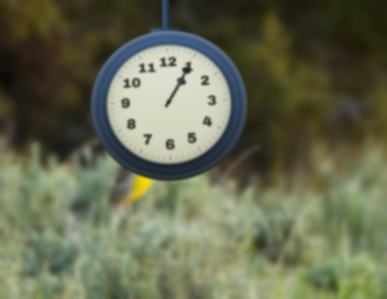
1:05
